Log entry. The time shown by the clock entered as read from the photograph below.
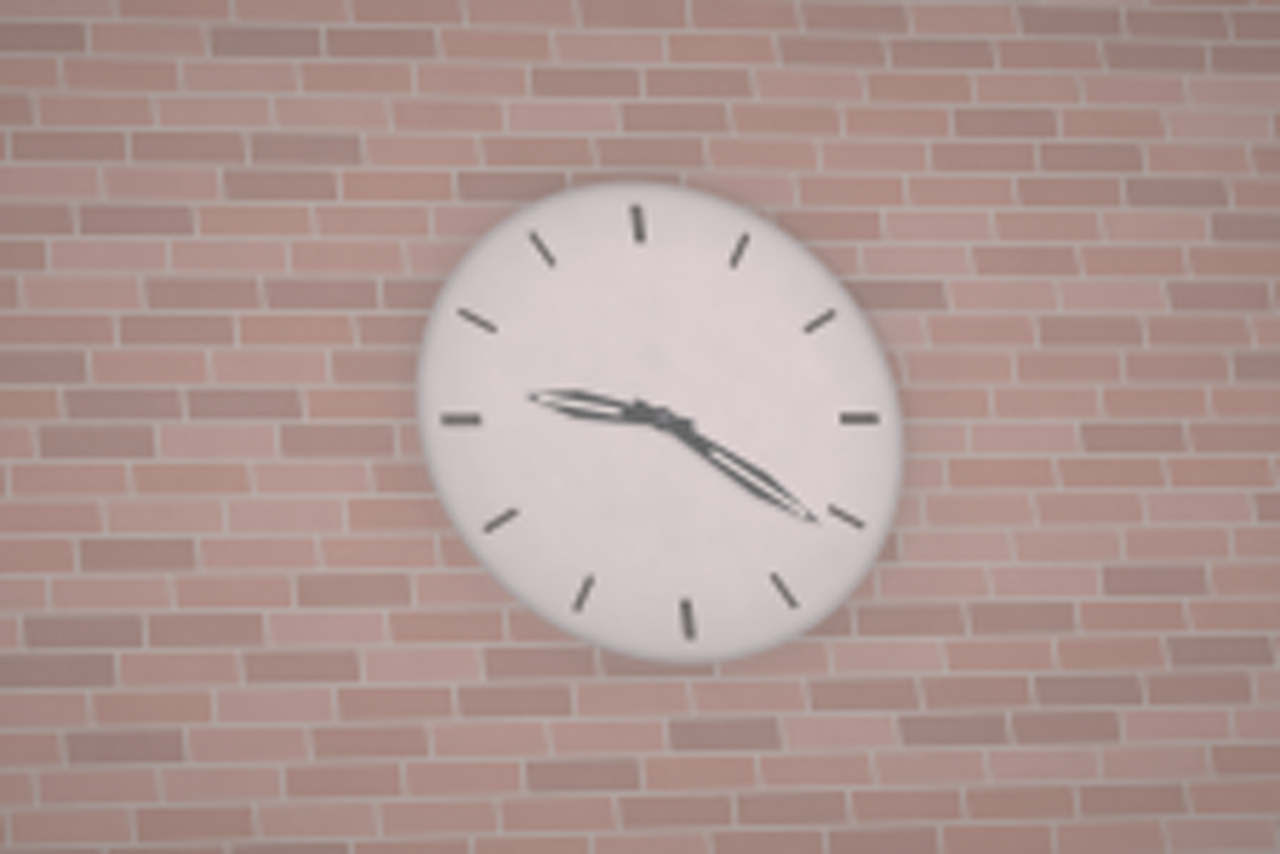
9:21
